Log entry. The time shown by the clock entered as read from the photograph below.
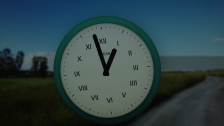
12:58
